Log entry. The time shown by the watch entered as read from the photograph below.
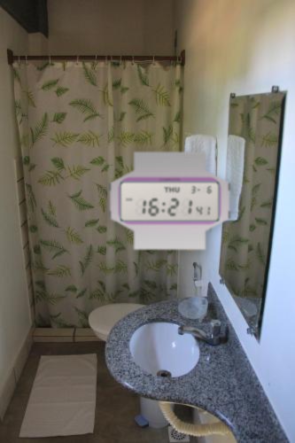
16:21:41
